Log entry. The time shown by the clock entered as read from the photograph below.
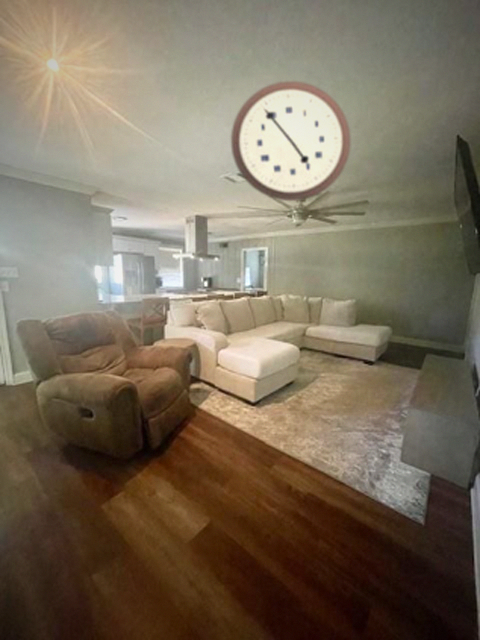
4:54
